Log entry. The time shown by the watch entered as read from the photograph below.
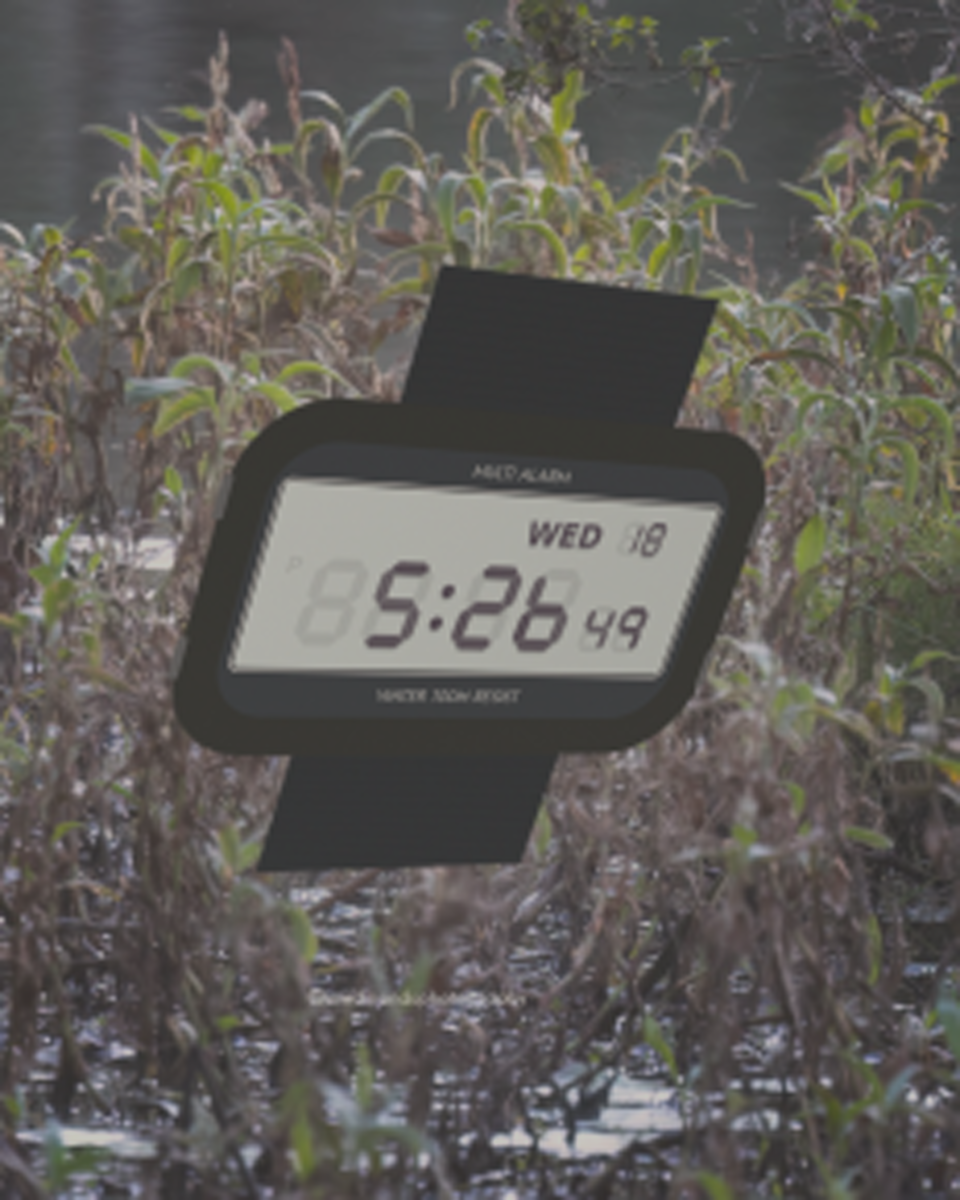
5:26:49
